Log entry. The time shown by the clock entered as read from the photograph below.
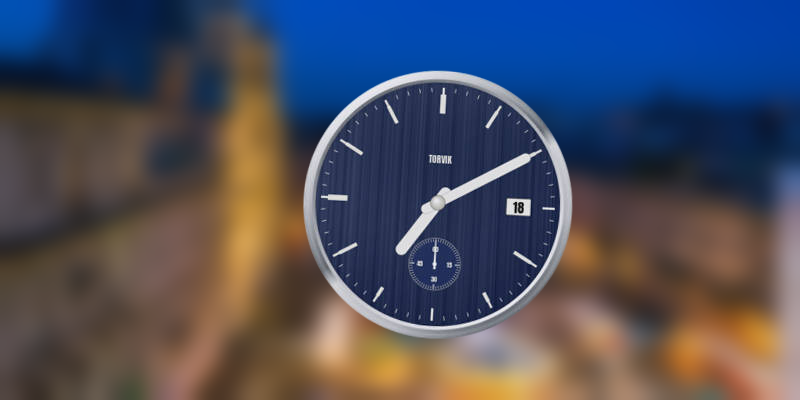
7:10
